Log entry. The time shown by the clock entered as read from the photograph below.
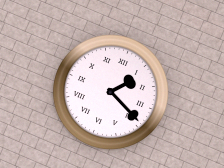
1:19
